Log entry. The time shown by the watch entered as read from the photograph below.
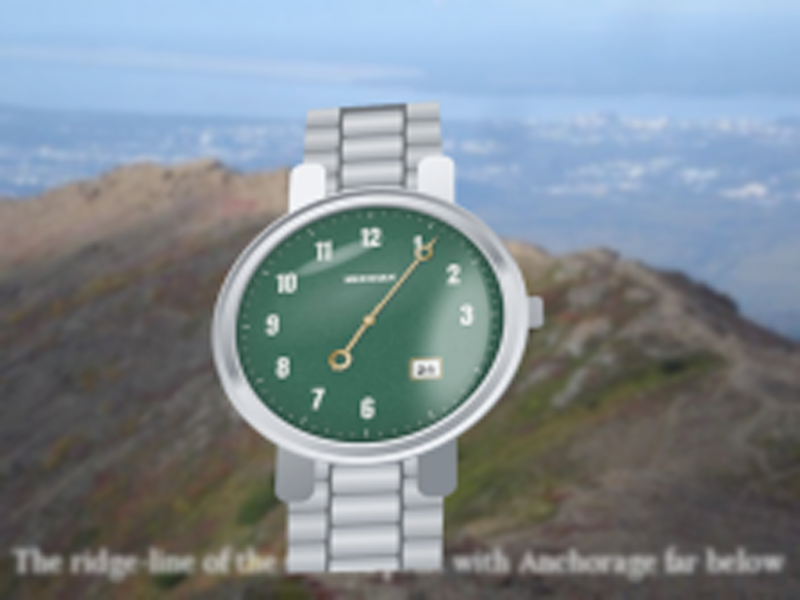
7:06
